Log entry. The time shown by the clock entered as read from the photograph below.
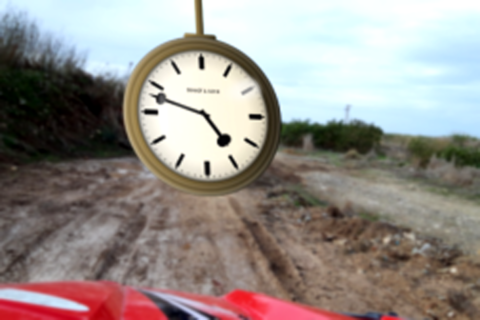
4:48
